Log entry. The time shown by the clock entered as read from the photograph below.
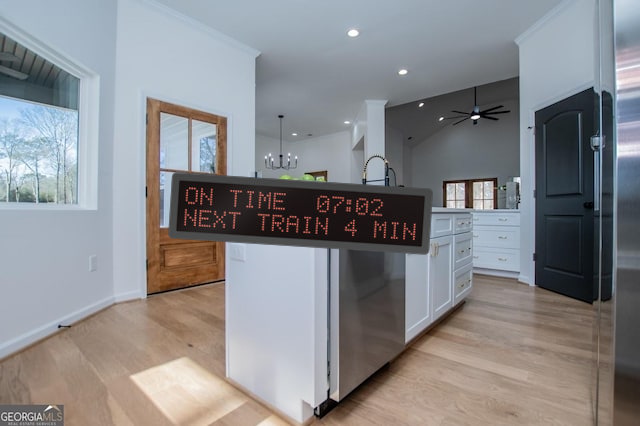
7:02
